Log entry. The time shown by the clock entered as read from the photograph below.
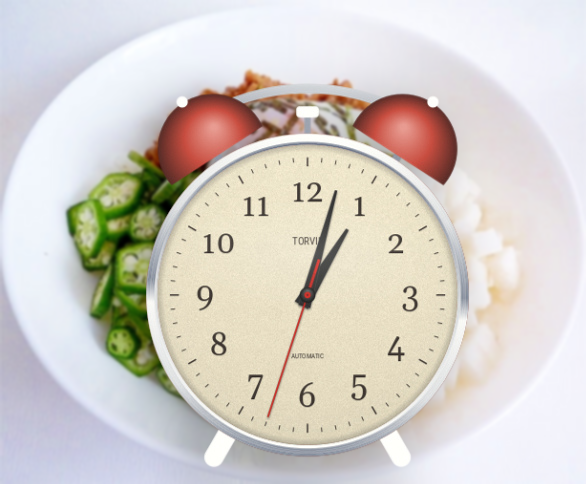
1:02:33
